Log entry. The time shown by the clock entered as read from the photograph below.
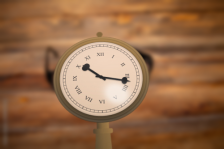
10:17
